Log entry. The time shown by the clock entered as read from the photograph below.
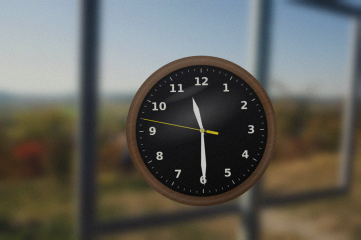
11:29:47
